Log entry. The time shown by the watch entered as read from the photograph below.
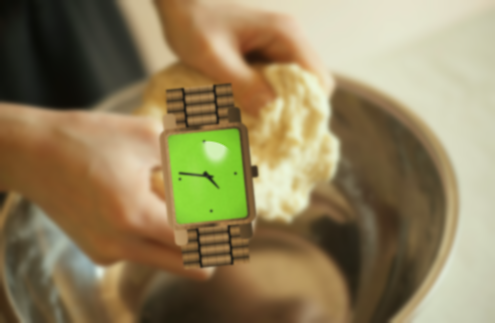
4:47
